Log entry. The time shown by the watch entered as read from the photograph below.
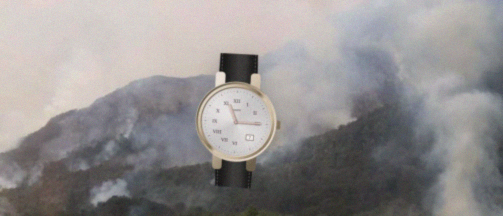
11:15
